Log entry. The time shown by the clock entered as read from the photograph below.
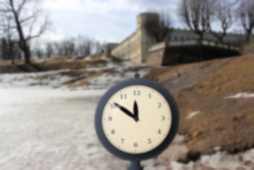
11:51
